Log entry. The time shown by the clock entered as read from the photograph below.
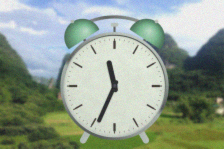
11:34
